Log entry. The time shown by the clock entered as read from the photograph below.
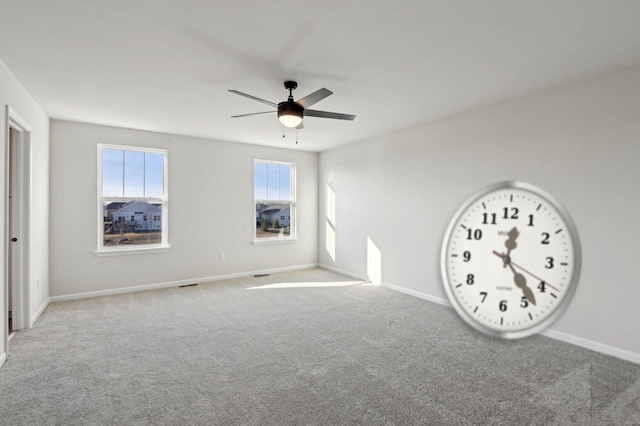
12:23:19
